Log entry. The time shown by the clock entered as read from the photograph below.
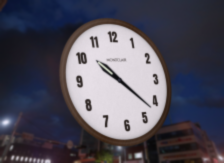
10:22
